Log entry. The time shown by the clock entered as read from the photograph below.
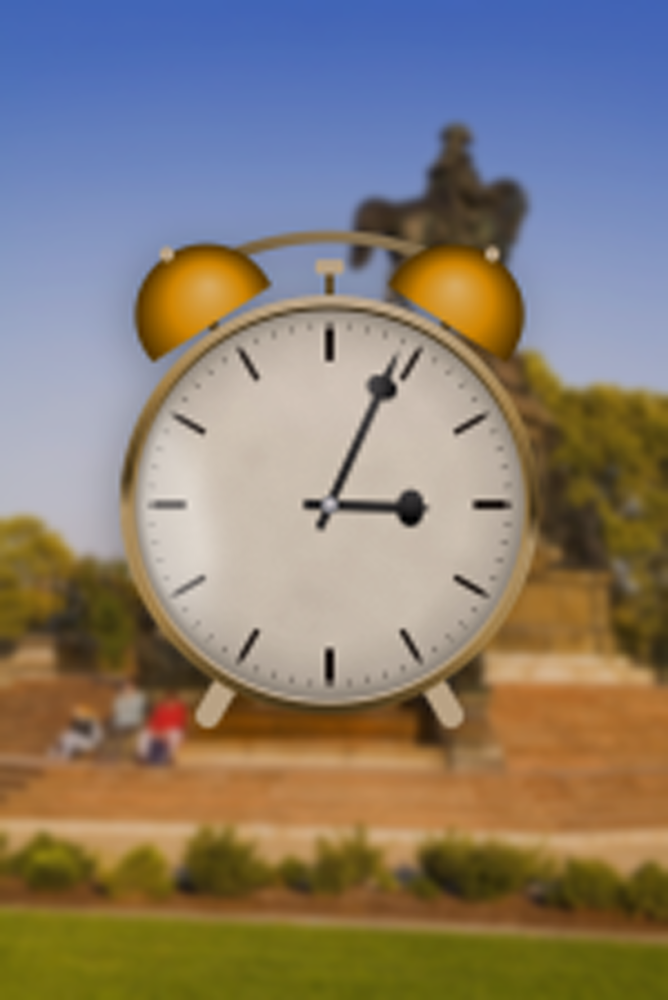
3:04
